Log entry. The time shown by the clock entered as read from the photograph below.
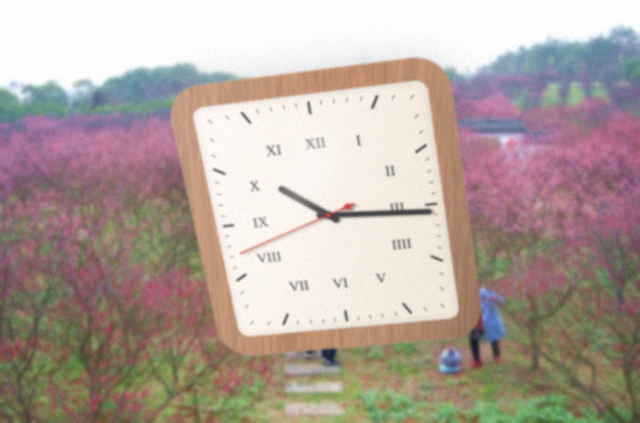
10:15:42
